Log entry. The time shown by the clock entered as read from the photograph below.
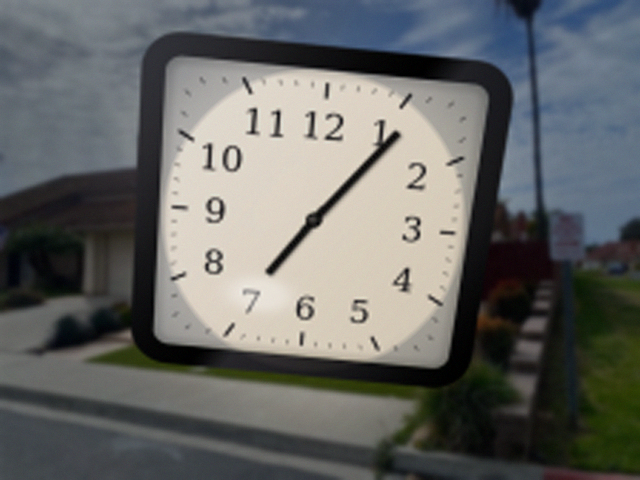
7:06
